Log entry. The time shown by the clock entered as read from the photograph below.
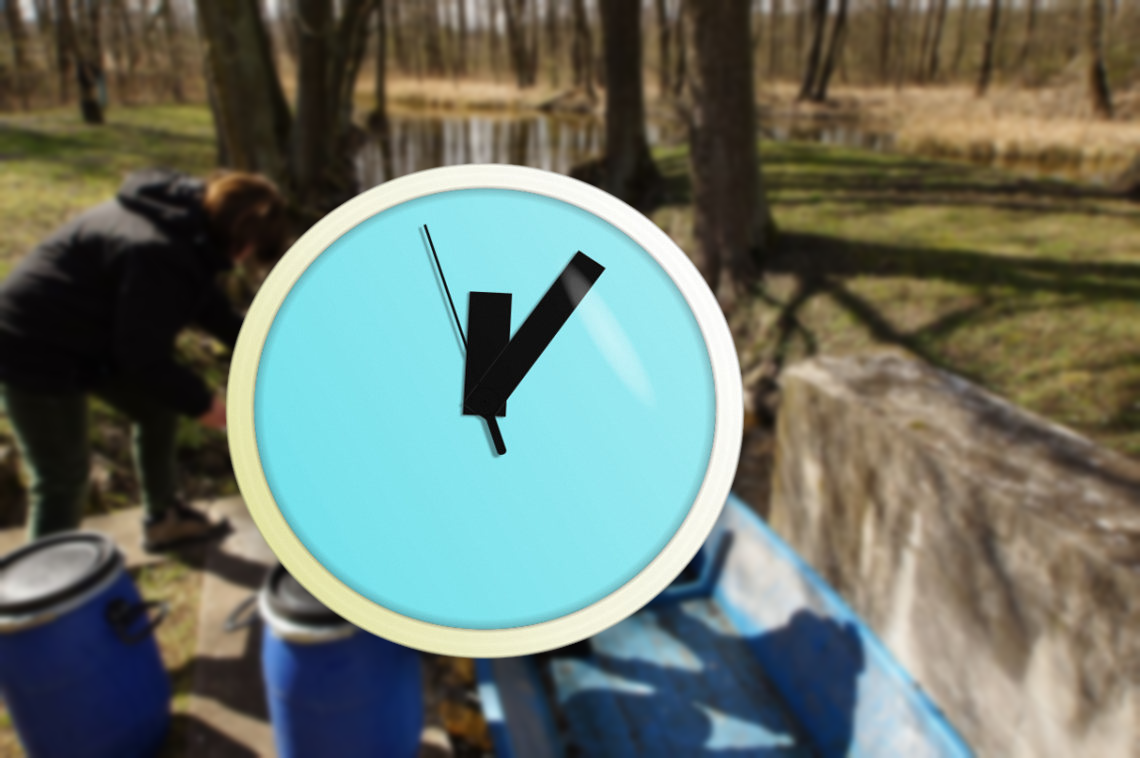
12:05:57
